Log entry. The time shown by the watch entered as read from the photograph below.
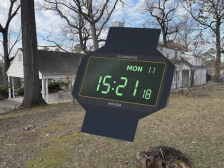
15:21:18
